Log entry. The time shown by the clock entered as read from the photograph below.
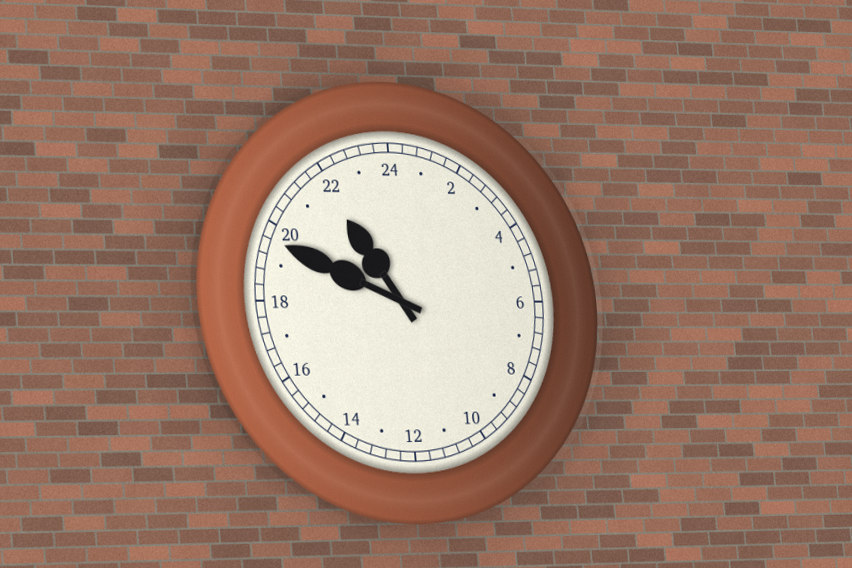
21:49
